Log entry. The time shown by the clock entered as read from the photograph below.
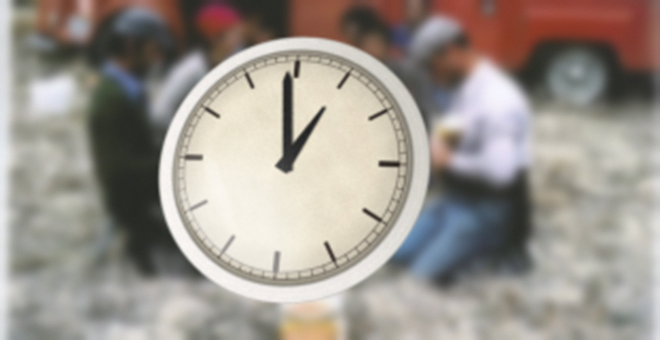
12:59
